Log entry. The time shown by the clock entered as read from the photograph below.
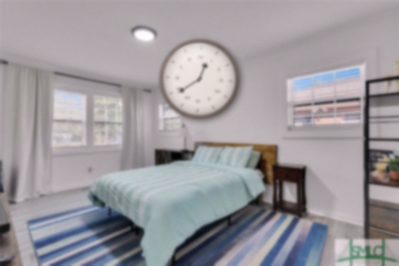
12:39
